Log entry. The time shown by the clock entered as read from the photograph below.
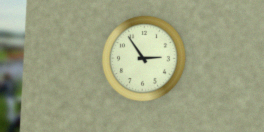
2:54
